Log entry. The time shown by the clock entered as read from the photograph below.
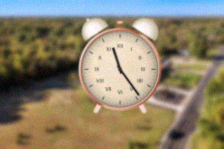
11:24
